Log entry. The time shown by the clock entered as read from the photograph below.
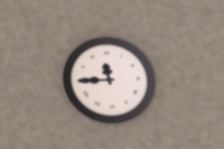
11:45
